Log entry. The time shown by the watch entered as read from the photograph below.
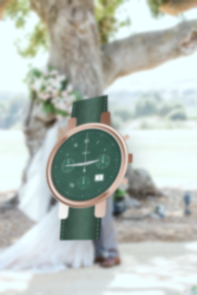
2:45
